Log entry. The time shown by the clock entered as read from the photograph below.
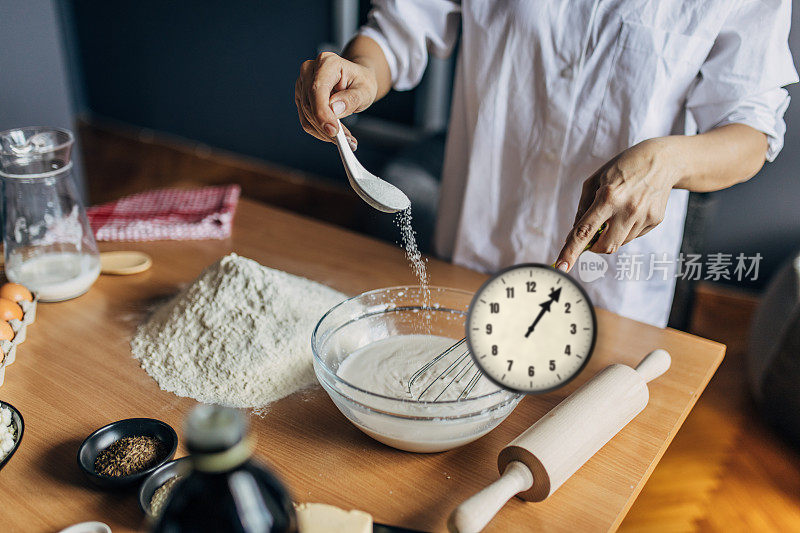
1:06
